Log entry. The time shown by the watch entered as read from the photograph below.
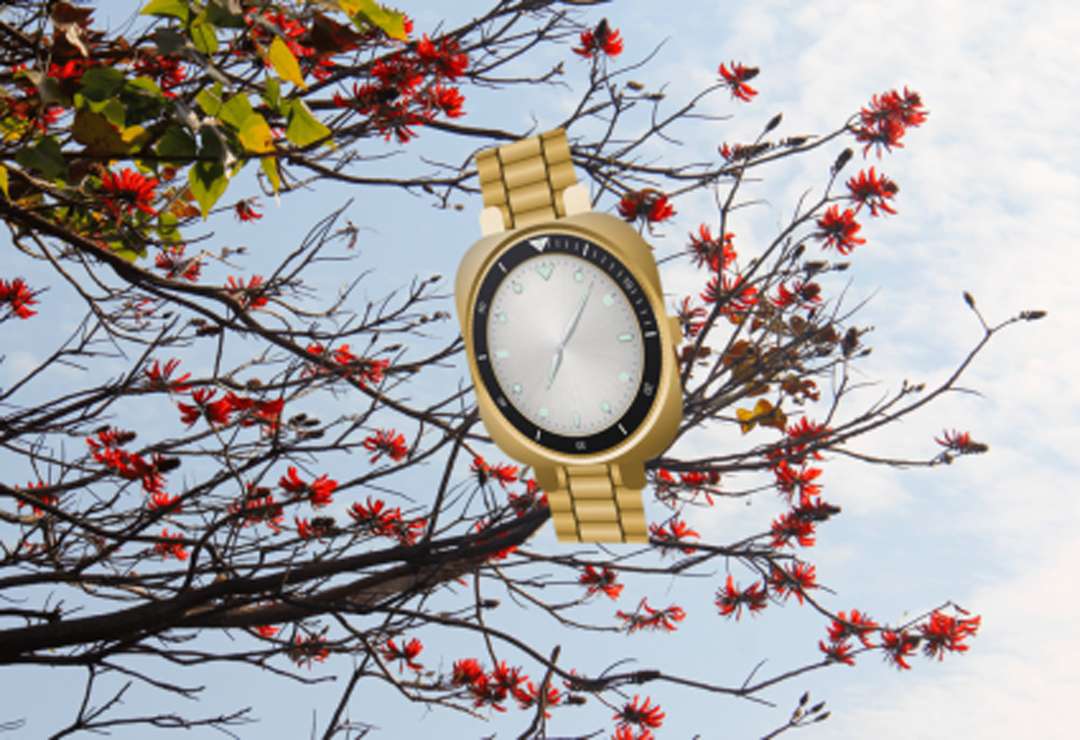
7:07
